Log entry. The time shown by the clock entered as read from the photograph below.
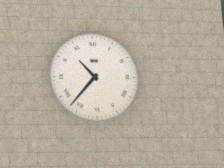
10:37
